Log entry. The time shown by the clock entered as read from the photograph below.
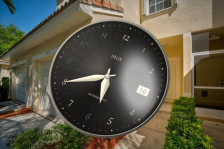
5:40
